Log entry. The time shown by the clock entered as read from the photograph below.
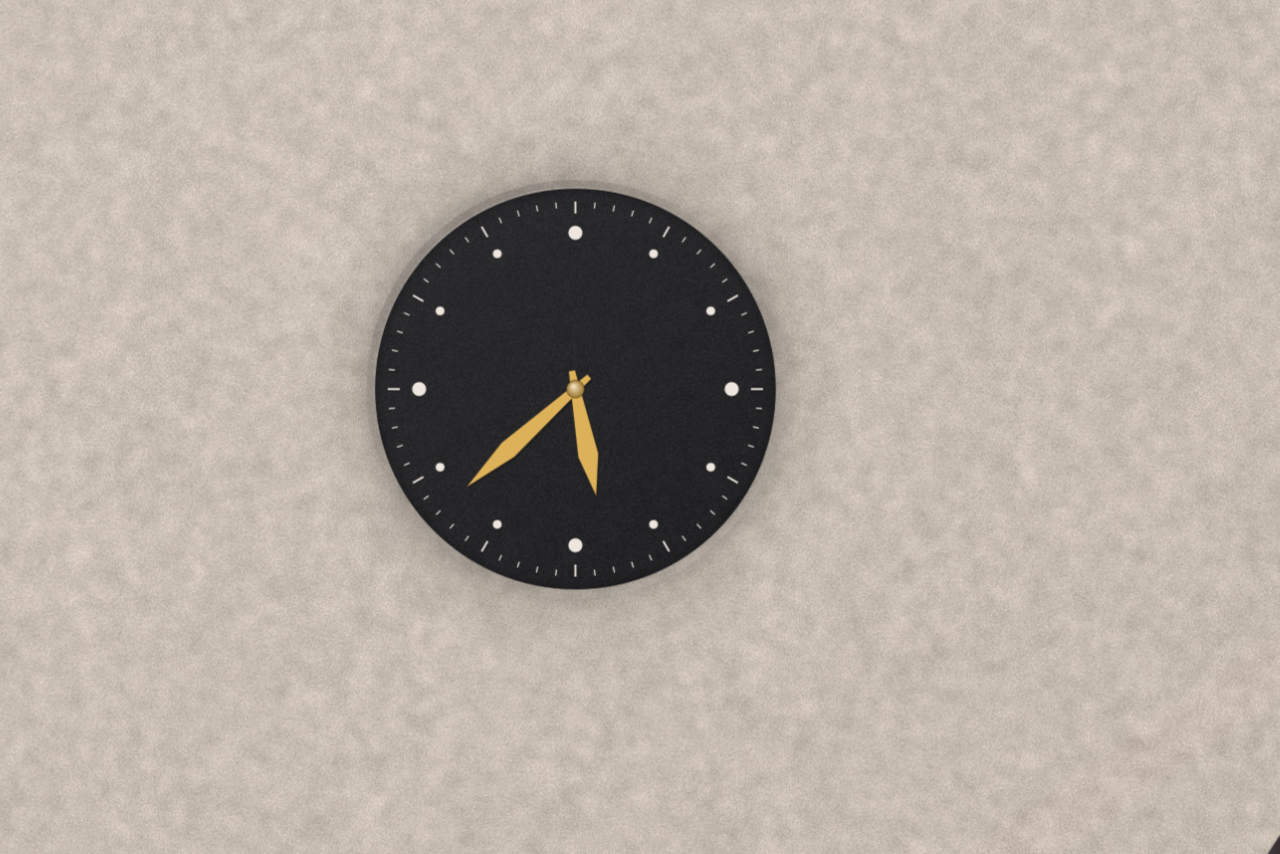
5:38
